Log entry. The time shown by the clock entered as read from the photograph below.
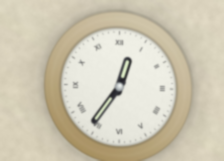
12:36
